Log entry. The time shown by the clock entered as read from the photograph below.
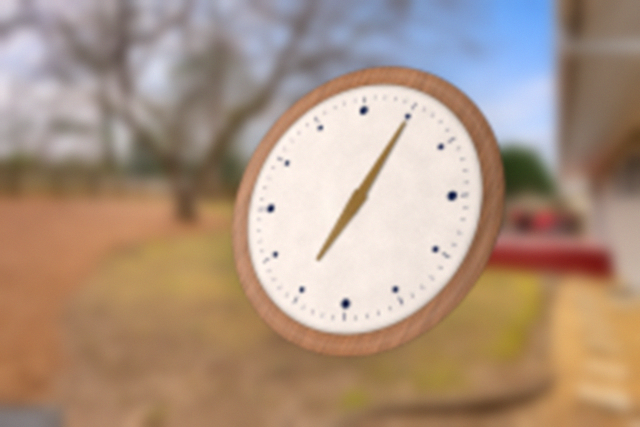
7:05
